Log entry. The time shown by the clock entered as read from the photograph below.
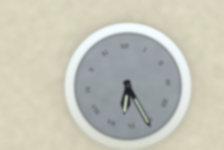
6:26
